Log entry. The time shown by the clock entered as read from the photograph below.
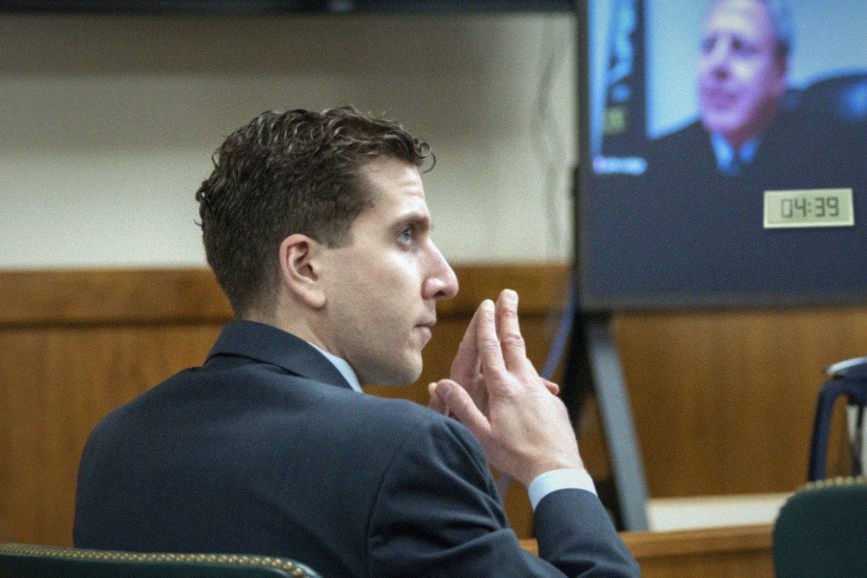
4:39
